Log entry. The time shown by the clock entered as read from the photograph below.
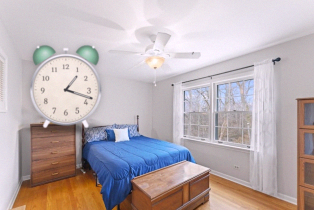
1:18
